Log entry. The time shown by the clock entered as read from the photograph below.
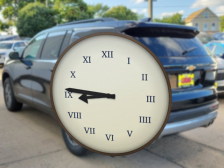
8:46
